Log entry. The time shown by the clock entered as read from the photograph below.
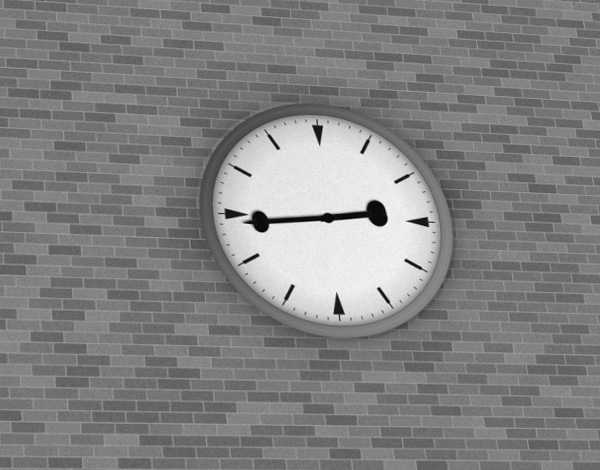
2:44
